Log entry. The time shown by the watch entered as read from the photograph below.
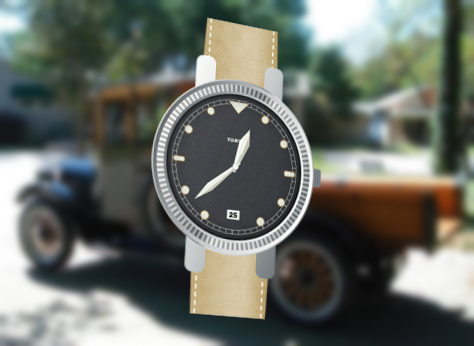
12:38
